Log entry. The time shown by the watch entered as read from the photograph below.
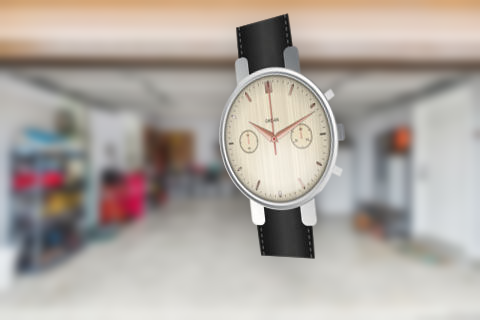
10:11
